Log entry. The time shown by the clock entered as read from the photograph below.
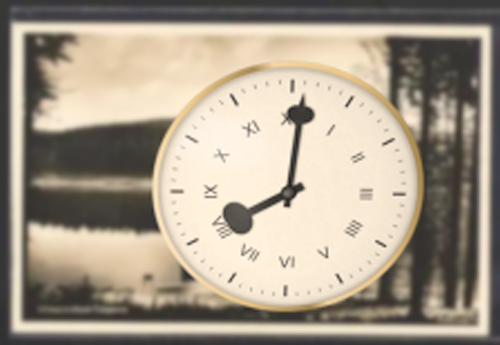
8:01
